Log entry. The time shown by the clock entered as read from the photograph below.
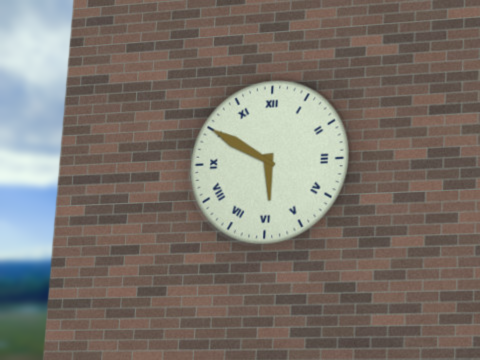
5:50
